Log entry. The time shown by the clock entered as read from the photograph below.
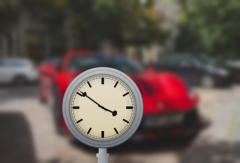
3:51
